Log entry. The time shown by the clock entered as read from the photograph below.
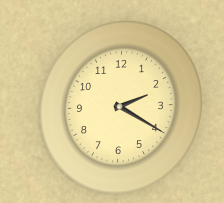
2:20
